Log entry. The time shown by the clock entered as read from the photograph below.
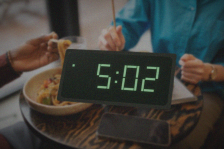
5:02
